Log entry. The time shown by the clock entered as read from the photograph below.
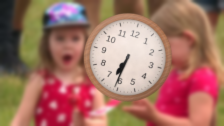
6:31
